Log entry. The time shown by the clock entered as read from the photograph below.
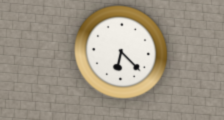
6:22
